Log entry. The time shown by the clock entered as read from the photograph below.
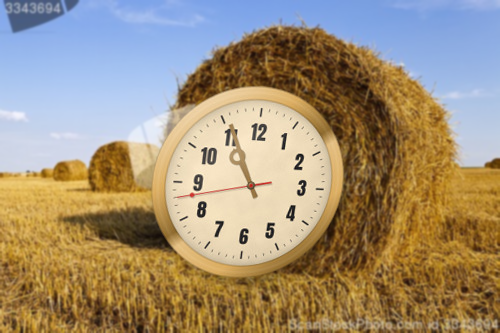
10:55:43
